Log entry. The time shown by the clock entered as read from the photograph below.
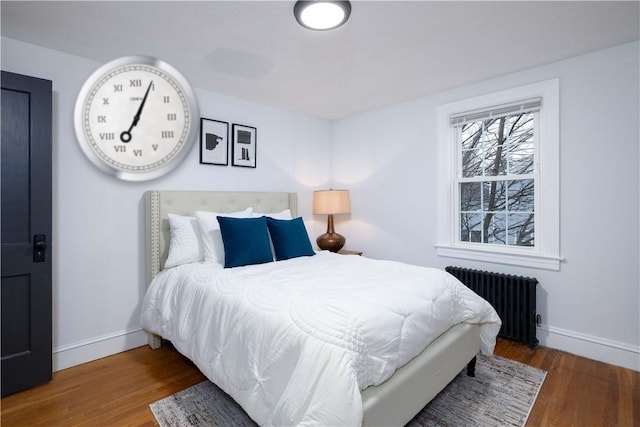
7:04
